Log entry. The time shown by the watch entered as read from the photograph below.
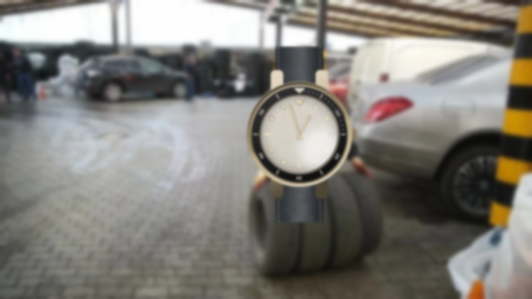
12:57
